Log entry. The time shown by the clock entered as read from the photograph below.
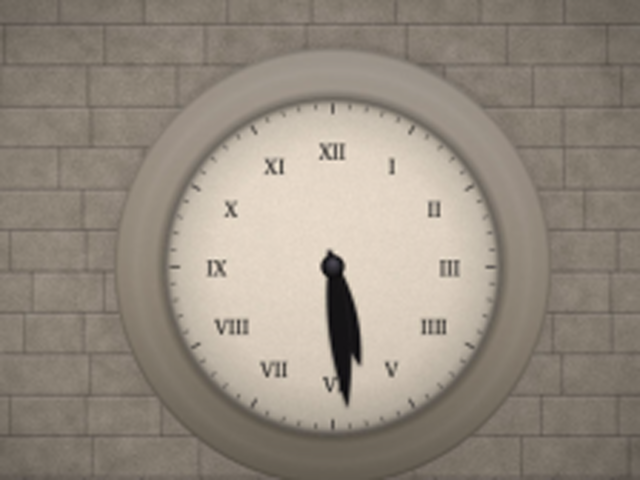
5:29
